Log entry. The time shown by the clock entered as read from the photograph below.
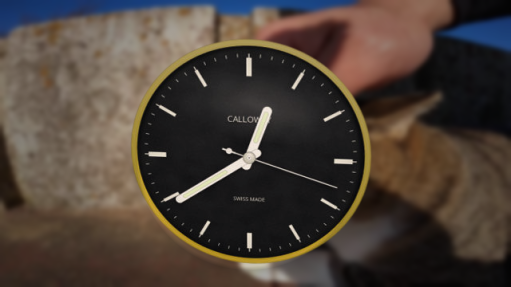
12:39:18
